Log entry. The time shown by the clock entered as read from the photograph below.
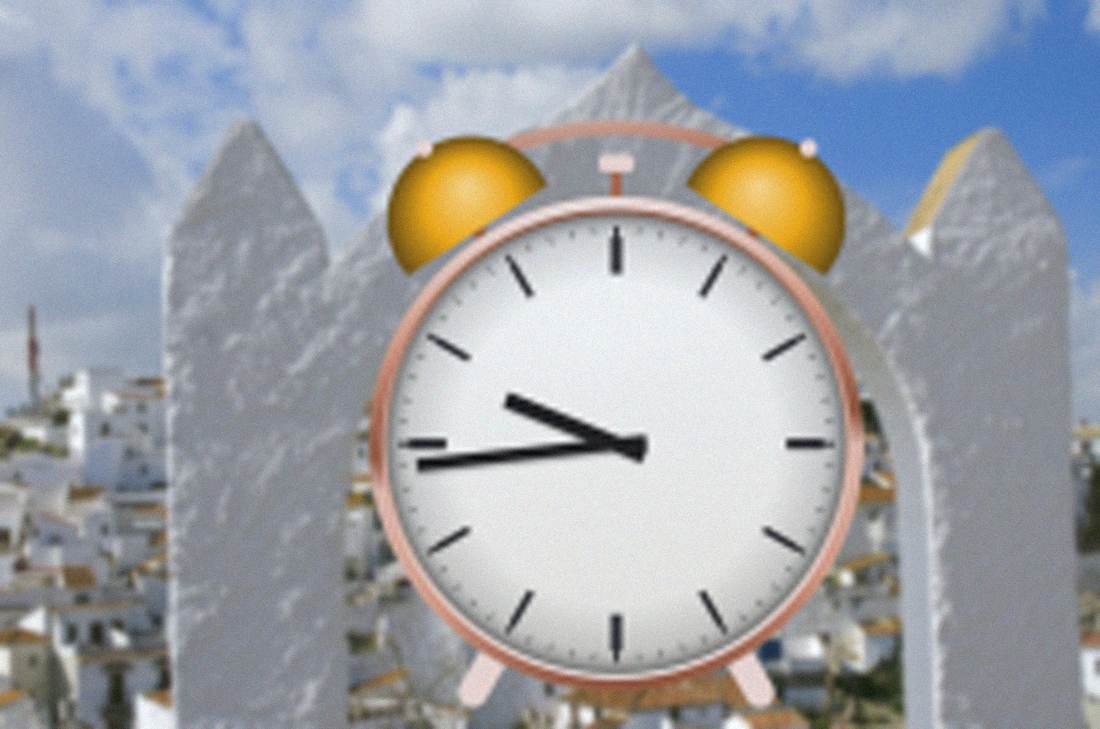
9:44
